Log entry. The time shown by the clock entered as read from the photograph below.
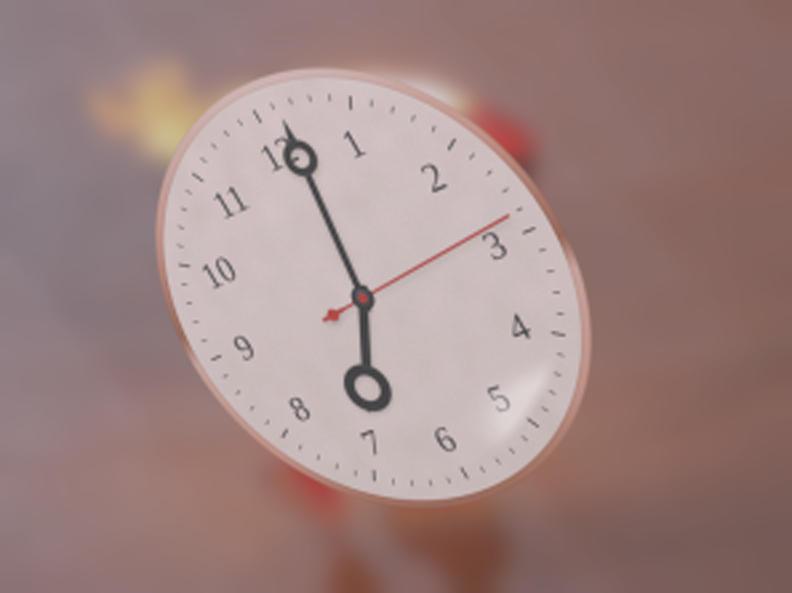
7:01:14
